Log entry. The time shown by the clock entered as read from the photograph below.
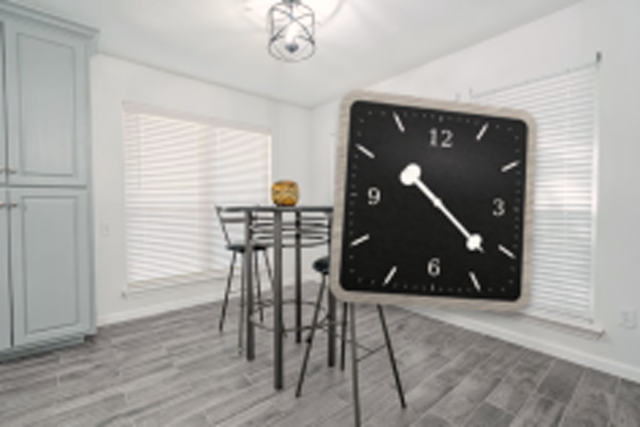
10:22
